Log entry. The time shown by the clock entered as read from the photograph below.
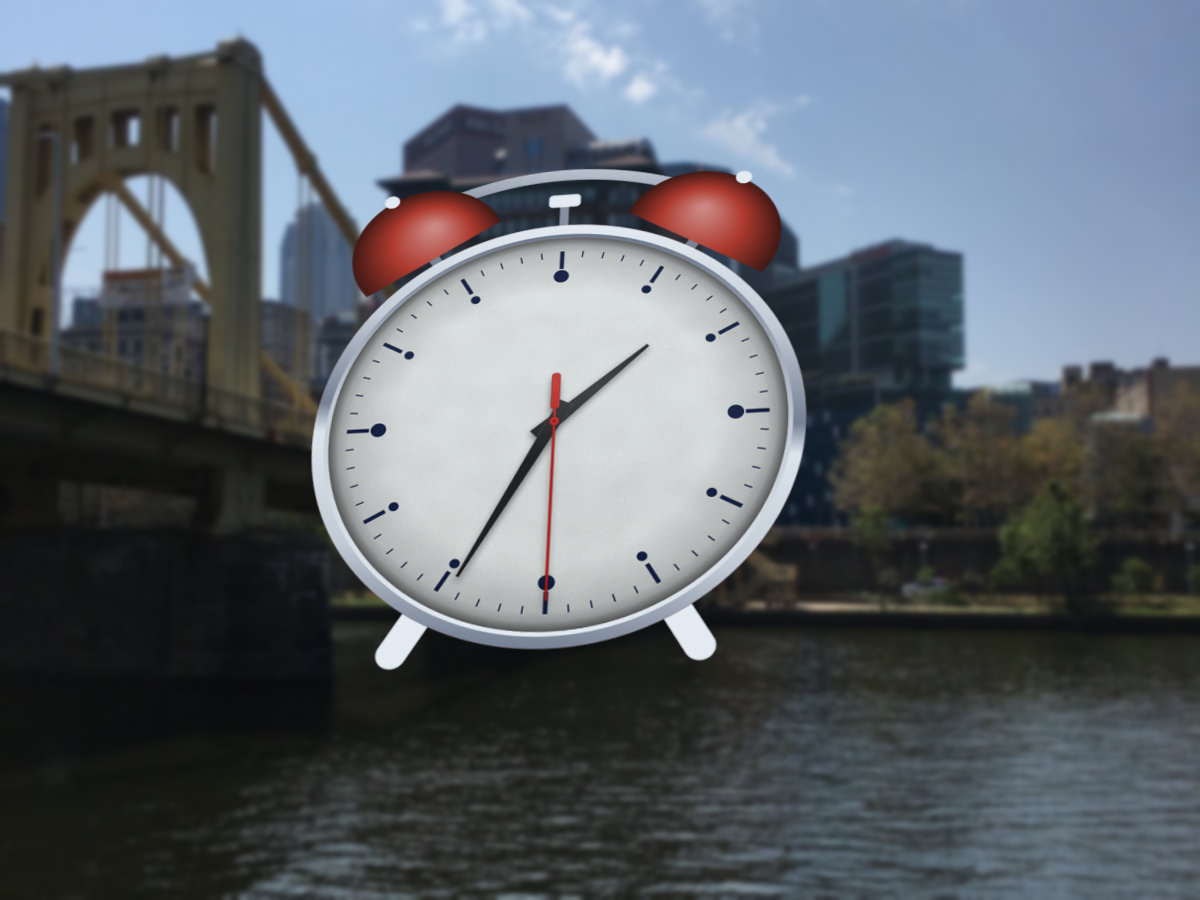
1:34:30
